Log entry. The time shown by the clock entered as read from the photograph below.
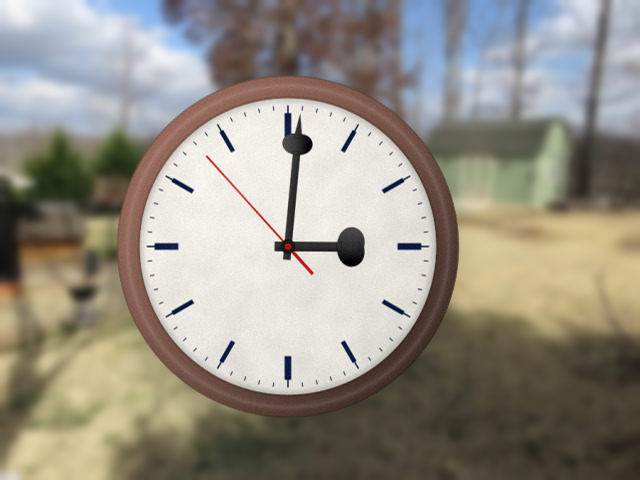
3:00:53
